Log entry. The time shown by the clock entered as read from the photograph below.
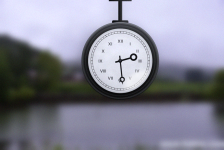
2:29
